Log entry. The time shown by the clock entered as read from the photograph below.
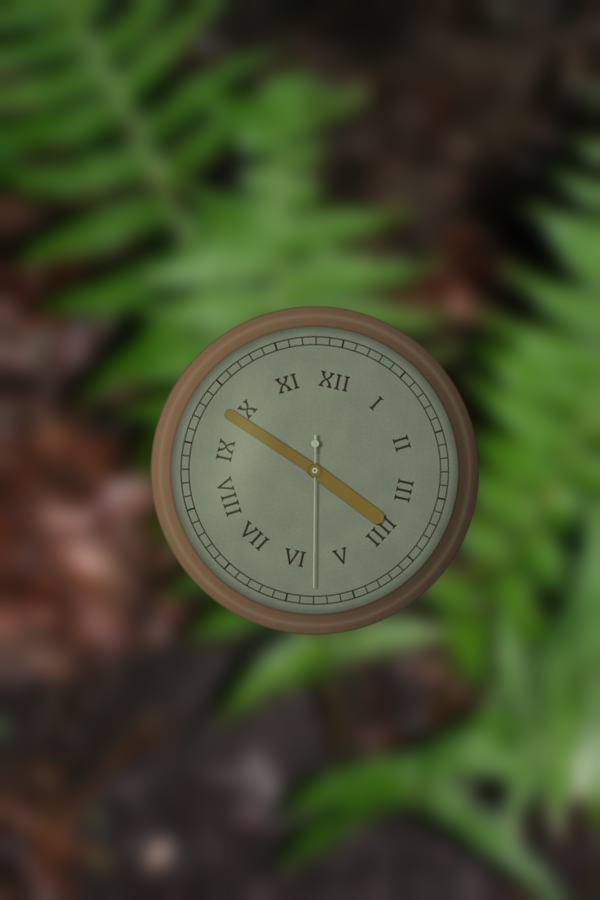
3:48:28
